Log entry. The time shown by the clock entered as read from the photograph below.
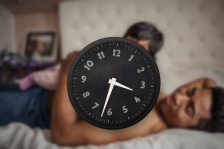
3:32
